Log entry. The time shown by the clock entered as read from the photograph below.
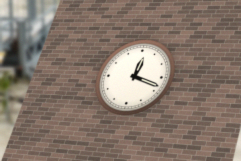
12:18
